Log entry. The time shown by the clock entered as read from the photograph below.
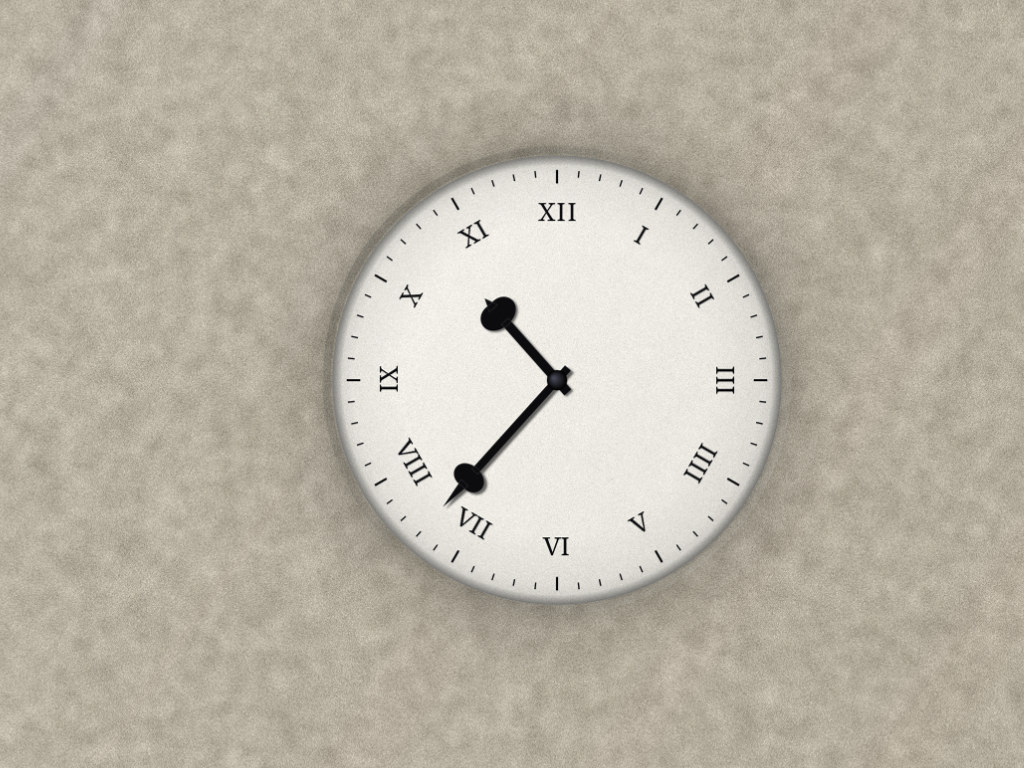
10:37
